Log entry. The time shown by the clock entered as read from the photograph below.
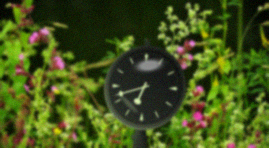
6:42
